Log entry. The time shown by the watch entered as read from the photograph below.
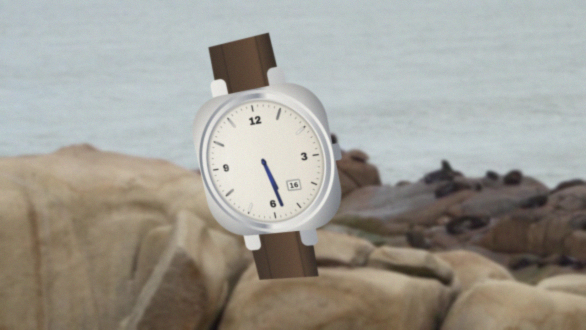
5:28
